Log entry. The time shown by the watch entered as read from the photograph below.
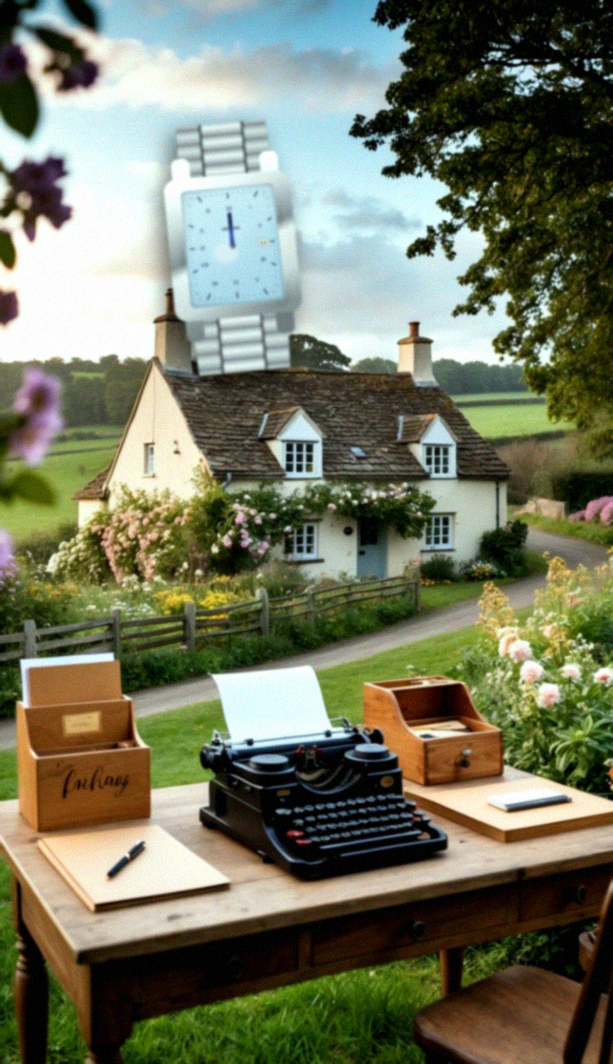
12:00
